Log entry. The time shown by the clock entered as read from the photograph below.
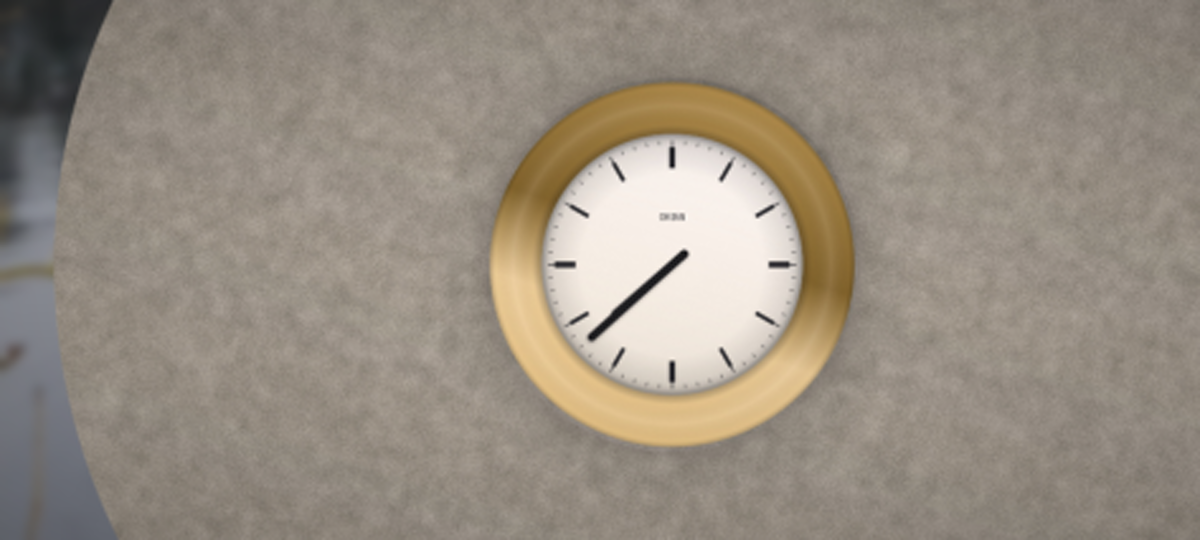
7:38
